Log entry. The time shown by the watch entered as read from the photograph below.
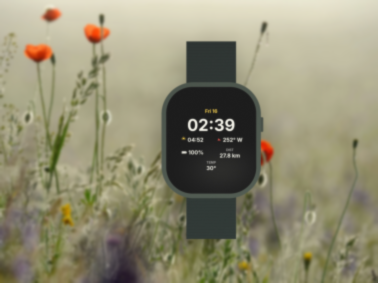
2:39
